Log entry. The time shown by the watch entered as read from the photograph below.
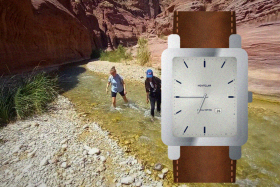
6:45
